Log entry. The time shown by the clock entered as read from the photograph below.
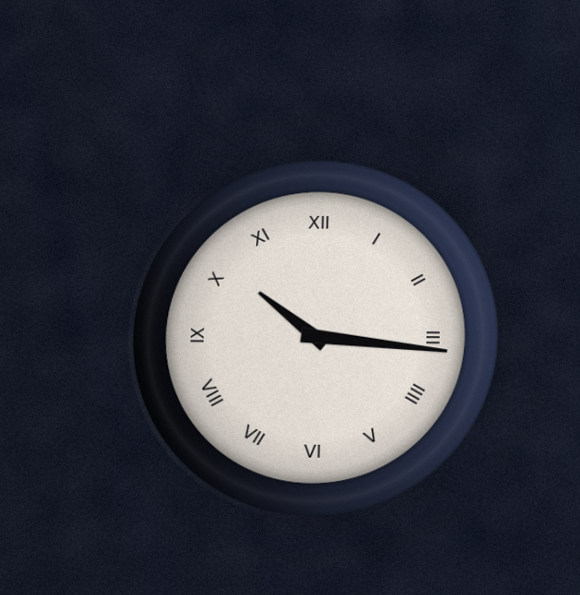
10:16
